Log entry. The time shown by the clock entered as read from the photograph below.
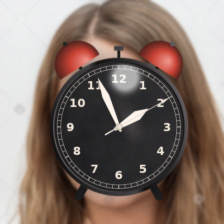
1:56:10
